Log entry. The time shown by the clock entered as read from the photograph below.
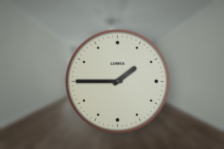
1:45
